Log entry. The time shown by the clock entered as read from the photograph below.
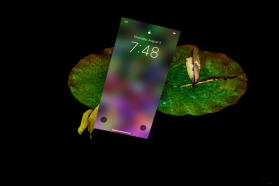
7:48
